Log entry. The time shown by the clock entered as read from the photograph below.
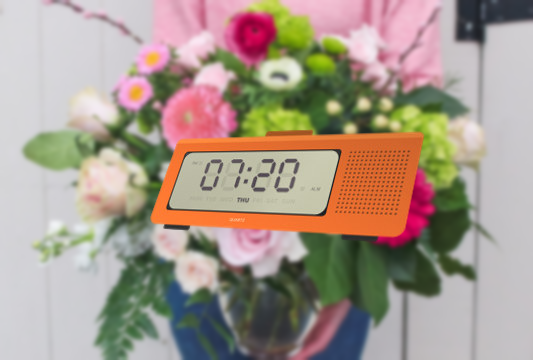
7:20
